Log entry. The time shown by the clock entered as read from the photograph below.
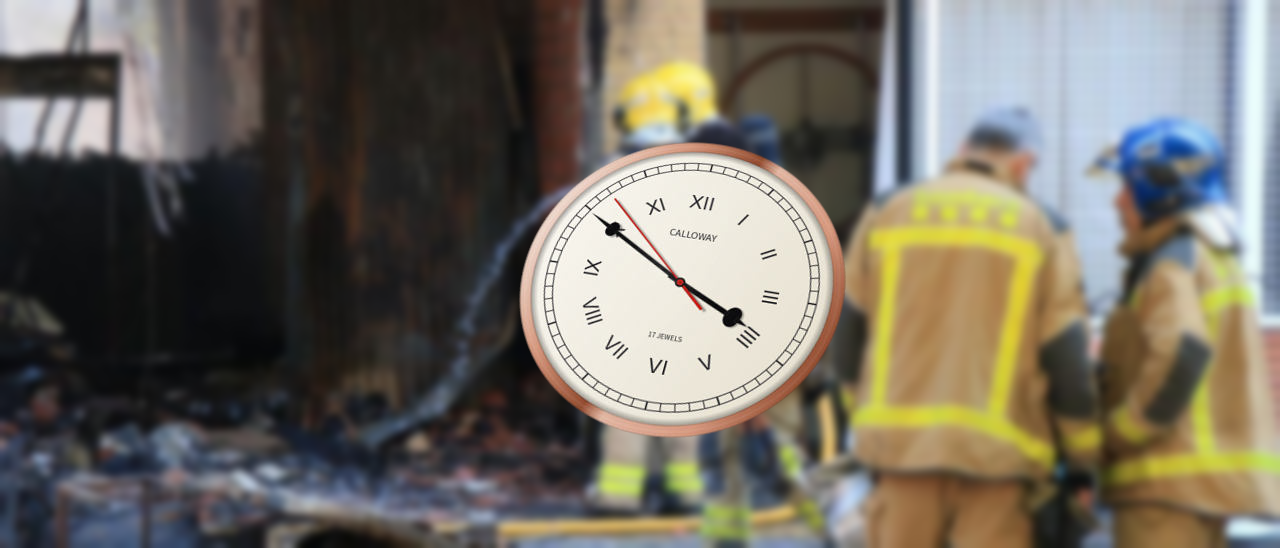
3:49:52
